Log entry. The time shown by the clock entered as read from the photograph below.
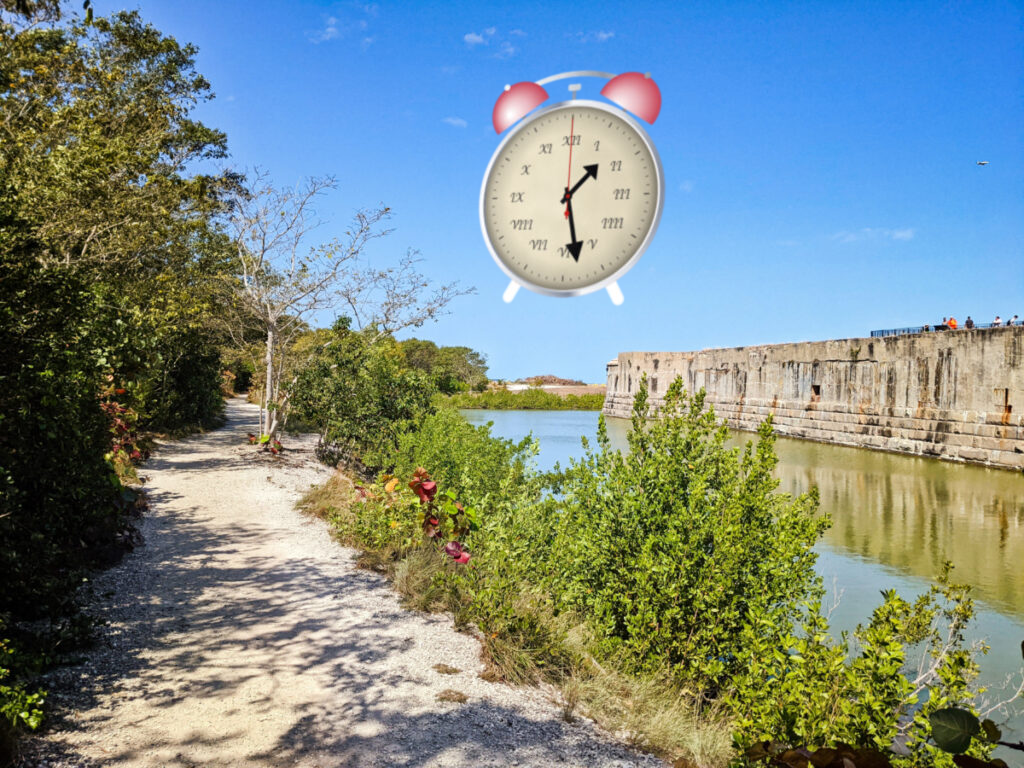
1:28:00
